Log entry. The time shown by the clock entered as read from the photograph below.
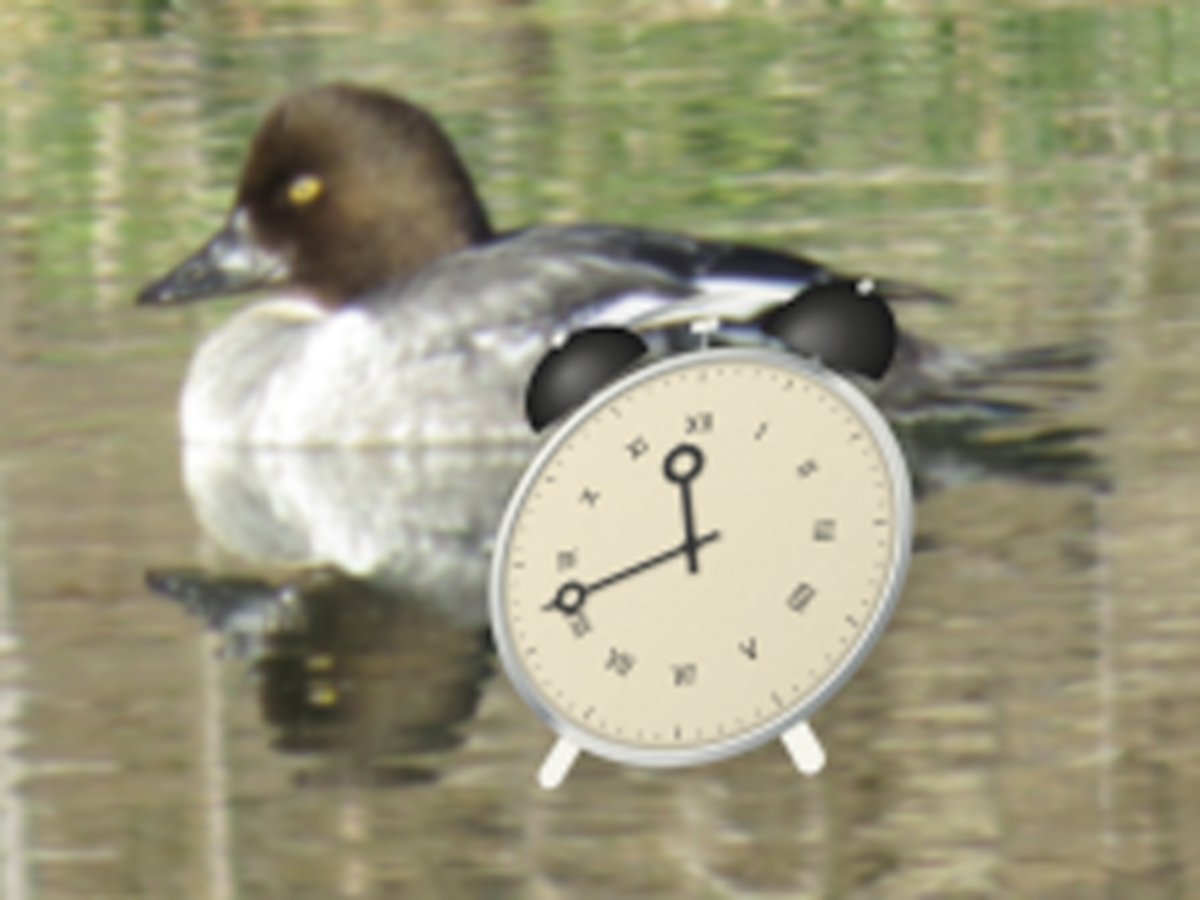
11:42
